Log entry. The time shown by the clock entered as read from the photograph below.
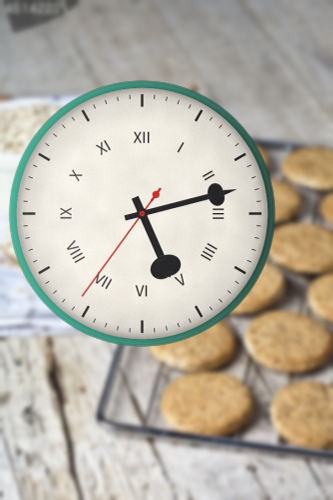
5:12:36
